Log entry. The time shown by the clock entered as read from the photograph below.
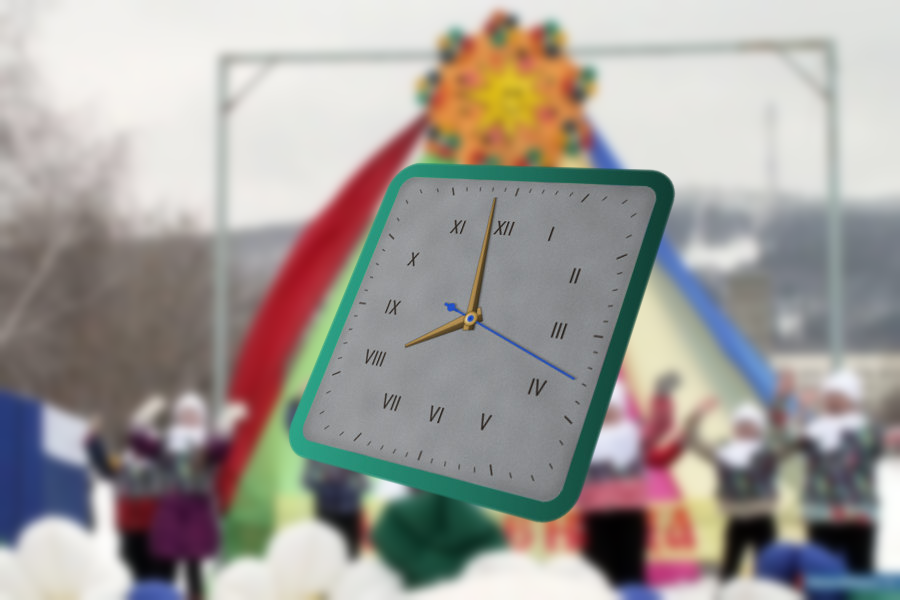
7:58:18
